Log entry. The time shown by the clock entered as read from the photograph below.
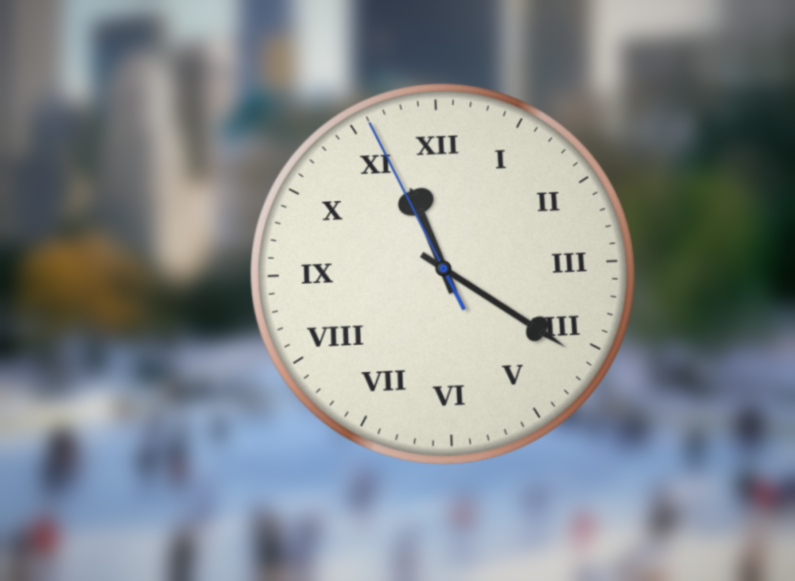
11:20:56
